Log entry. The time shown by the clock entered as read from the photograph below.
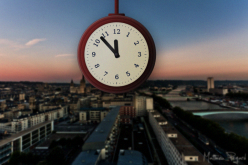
11:53
